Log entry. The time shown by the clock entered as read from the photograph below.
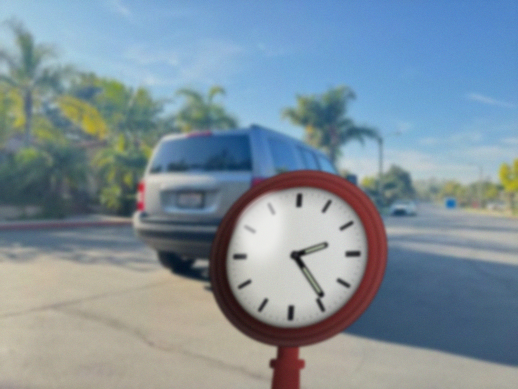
2:24
